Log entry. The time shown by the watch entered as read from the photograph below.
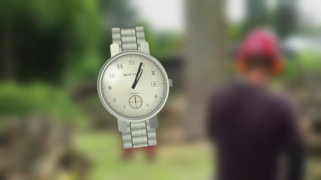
1:04
